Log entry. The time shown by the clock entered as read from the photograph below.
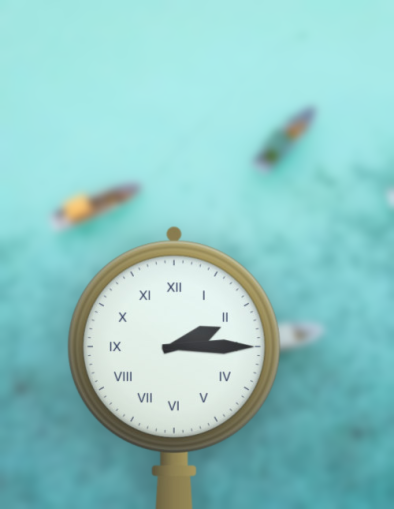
2:15
